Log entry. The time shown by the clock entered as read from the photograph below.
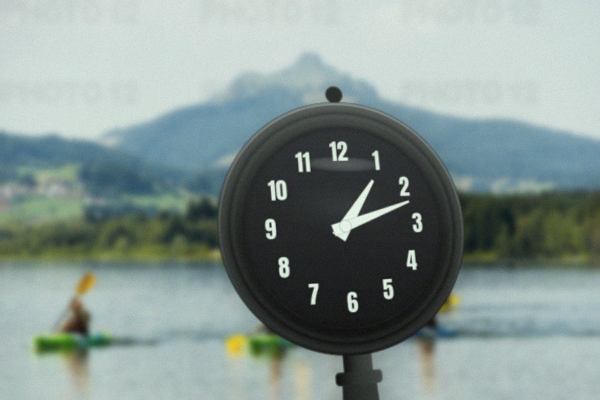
1:12
